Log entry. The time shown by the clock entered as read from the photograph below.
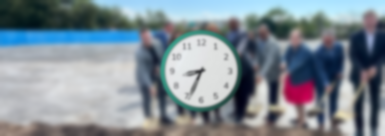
8:34
